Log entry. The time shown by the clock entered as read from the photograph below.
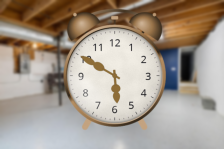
5:50
